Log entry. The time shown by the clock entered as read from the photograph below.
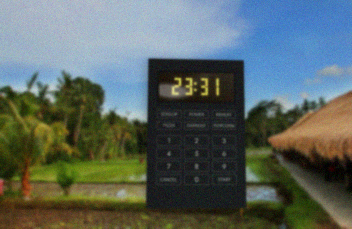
23:31
